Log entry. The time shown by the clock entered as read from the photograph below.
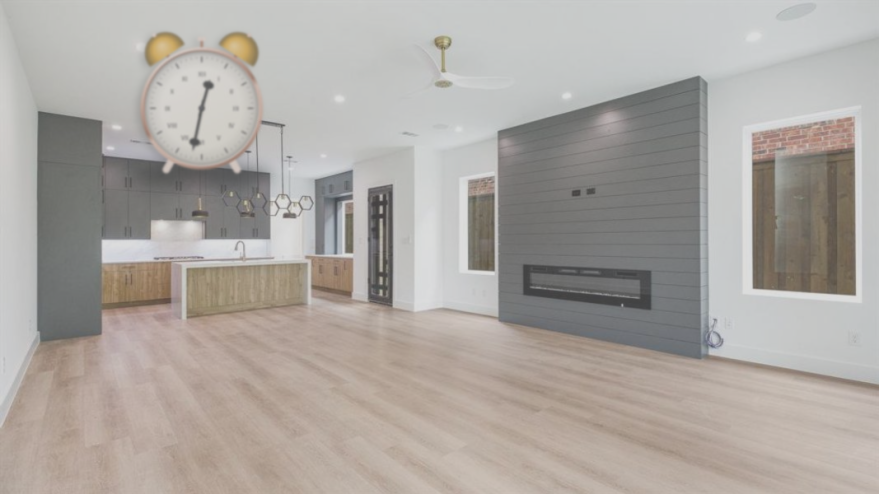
12:32
